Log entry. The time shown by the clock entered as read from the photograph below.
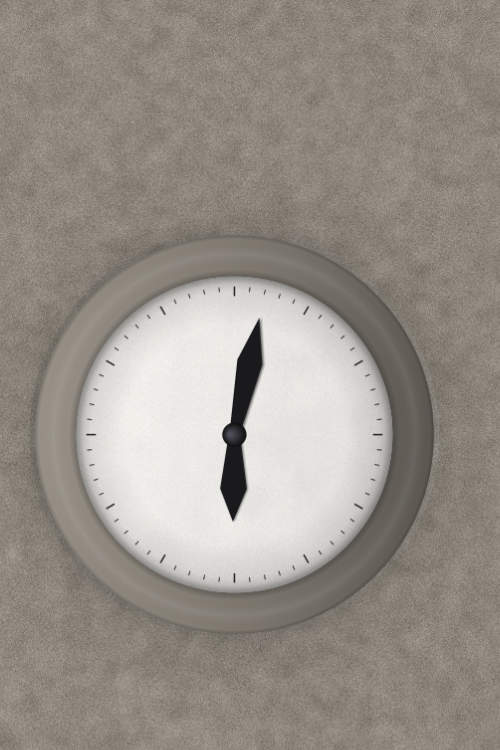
6:02
